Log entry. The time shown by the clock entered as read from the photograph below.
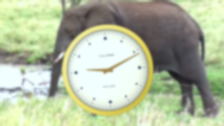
9:11
